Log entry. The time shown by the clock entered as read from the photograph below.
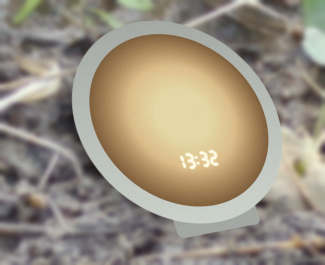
13:32
